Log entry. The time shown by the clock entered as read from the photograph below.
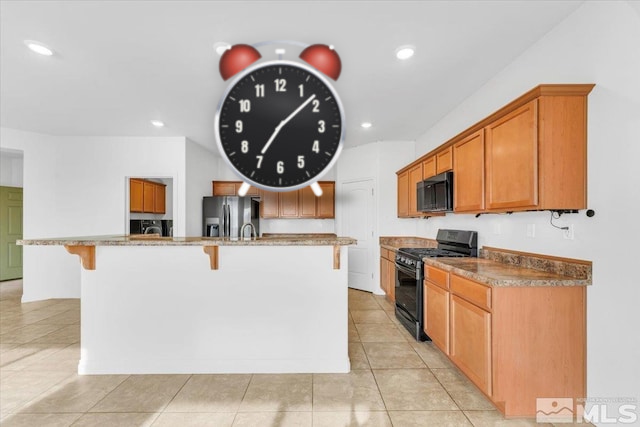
7:08
